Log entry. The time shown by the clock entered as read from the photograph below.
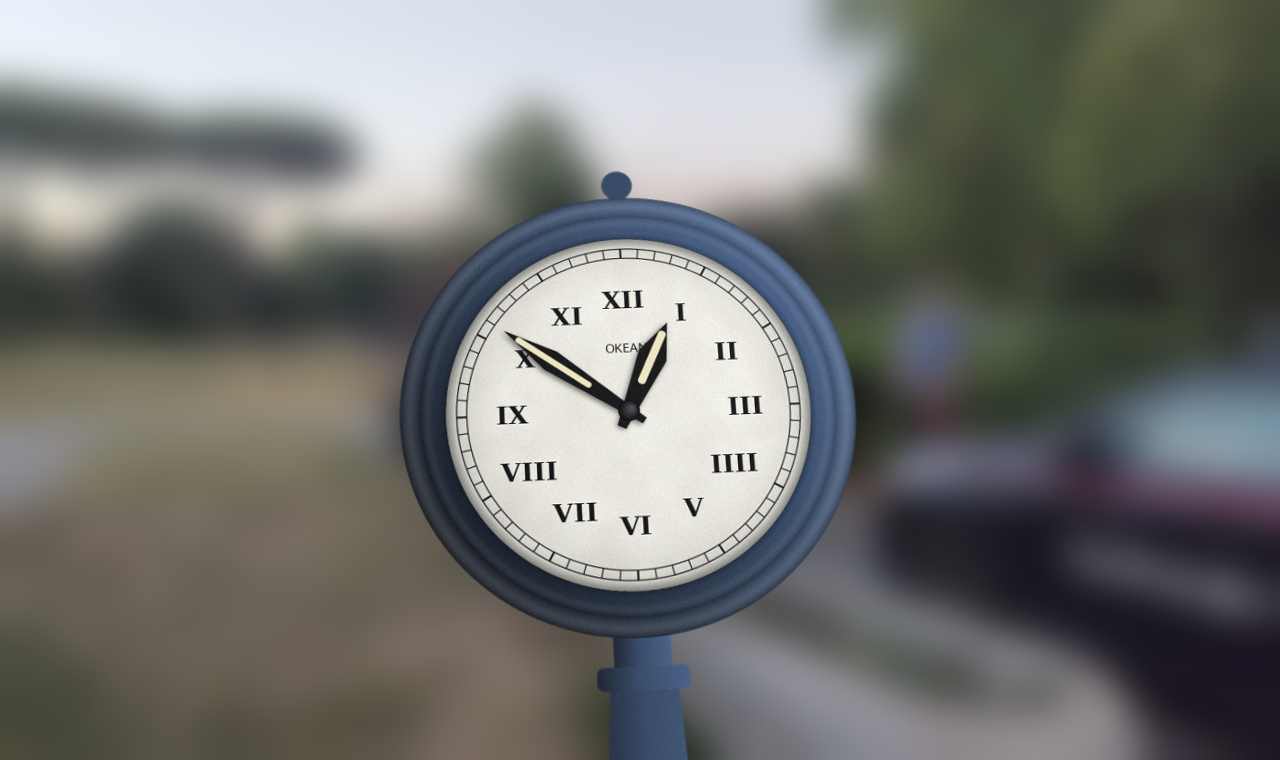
12:51
